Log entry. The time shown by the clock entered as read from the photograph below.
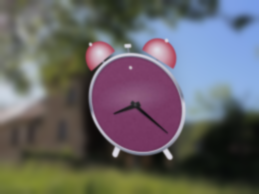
8:22
